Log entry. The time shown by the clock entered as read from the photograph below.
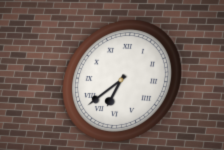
6:38
